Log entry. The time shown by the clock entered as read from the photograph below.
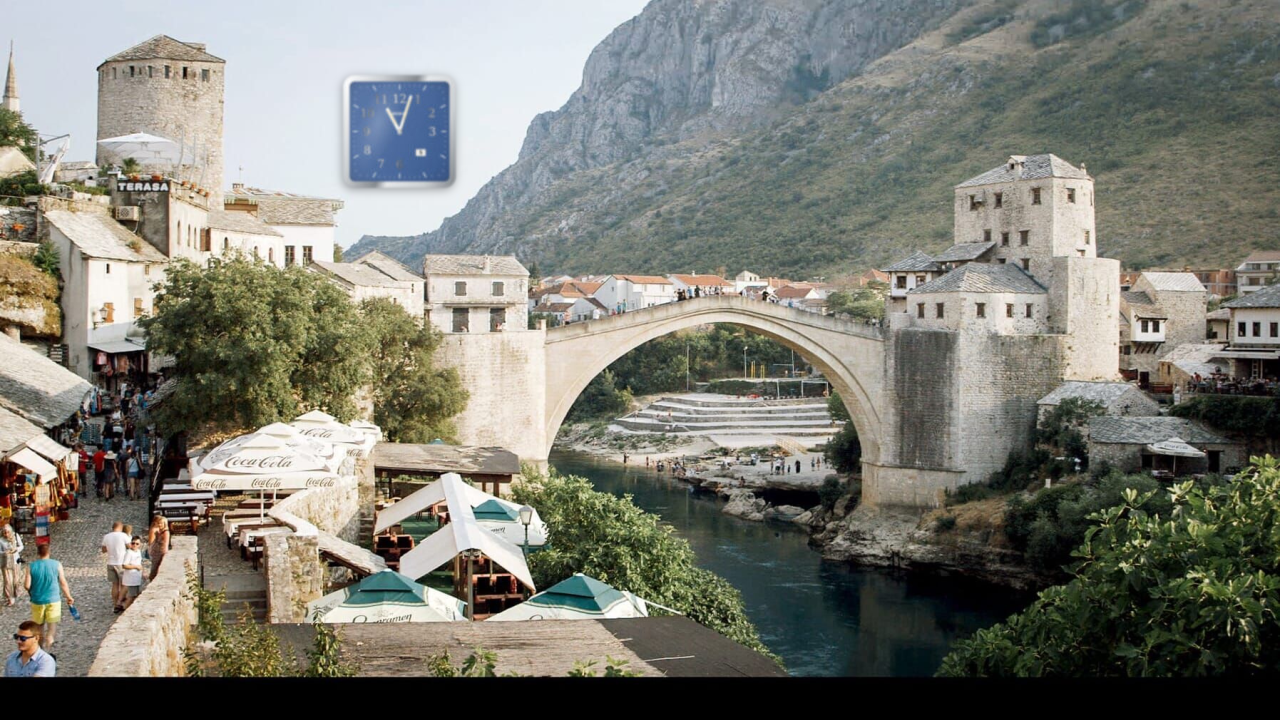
11:03
